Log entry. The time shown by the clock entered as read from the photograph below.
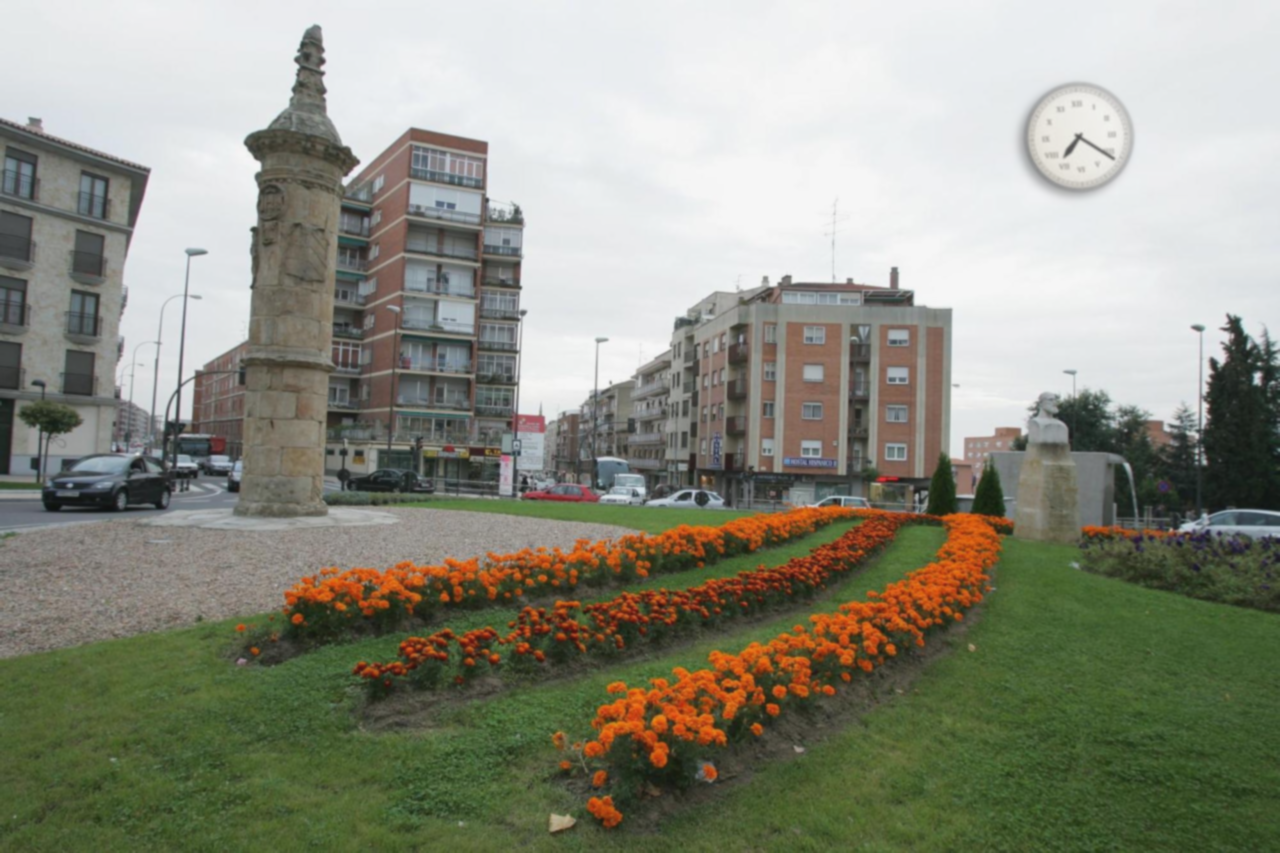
7:21
